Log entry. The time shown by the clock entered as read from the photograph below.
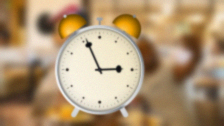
2:56
